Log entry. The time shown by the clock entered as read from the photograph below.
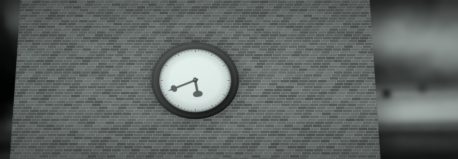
5:41
